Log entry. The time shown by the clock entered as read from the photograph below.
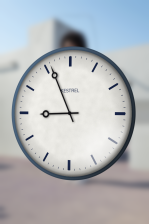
8:56
